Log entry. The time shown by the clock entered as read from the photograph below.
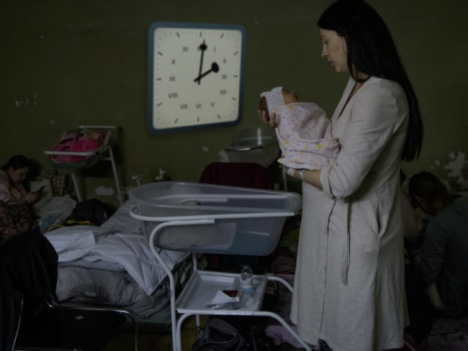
2:01
